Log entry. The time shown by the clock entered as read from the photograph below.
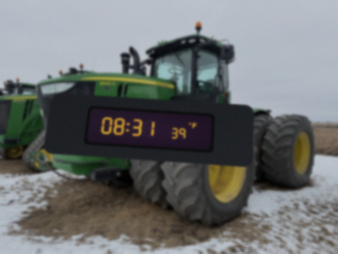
8:31
